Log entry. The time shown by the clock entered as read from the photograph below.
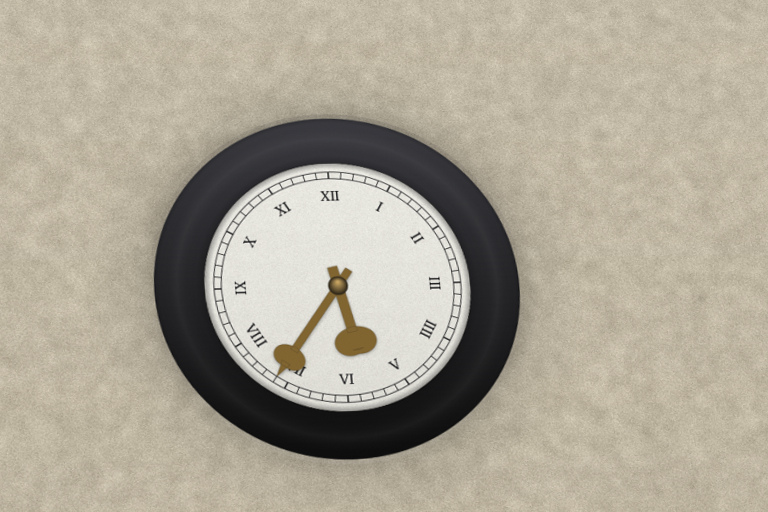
5:36
